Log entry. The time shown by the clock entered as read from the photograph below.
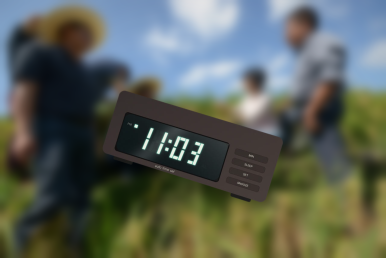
11:03
